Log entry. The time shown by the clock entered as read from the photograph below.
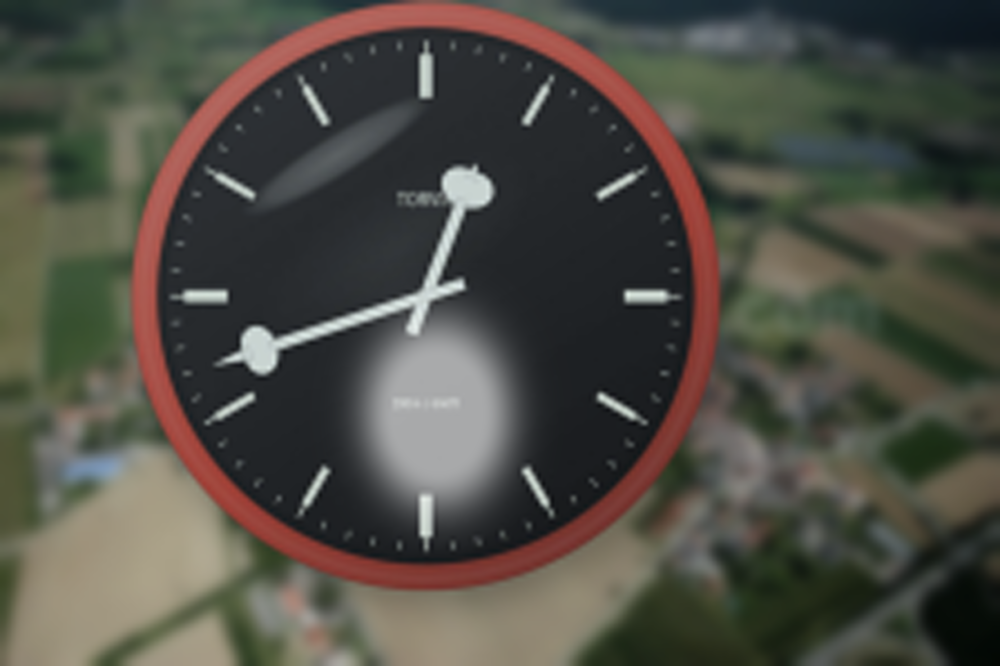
12:42
